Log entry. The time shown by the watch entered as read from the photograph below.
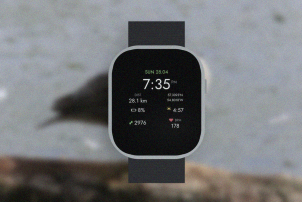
7:35
